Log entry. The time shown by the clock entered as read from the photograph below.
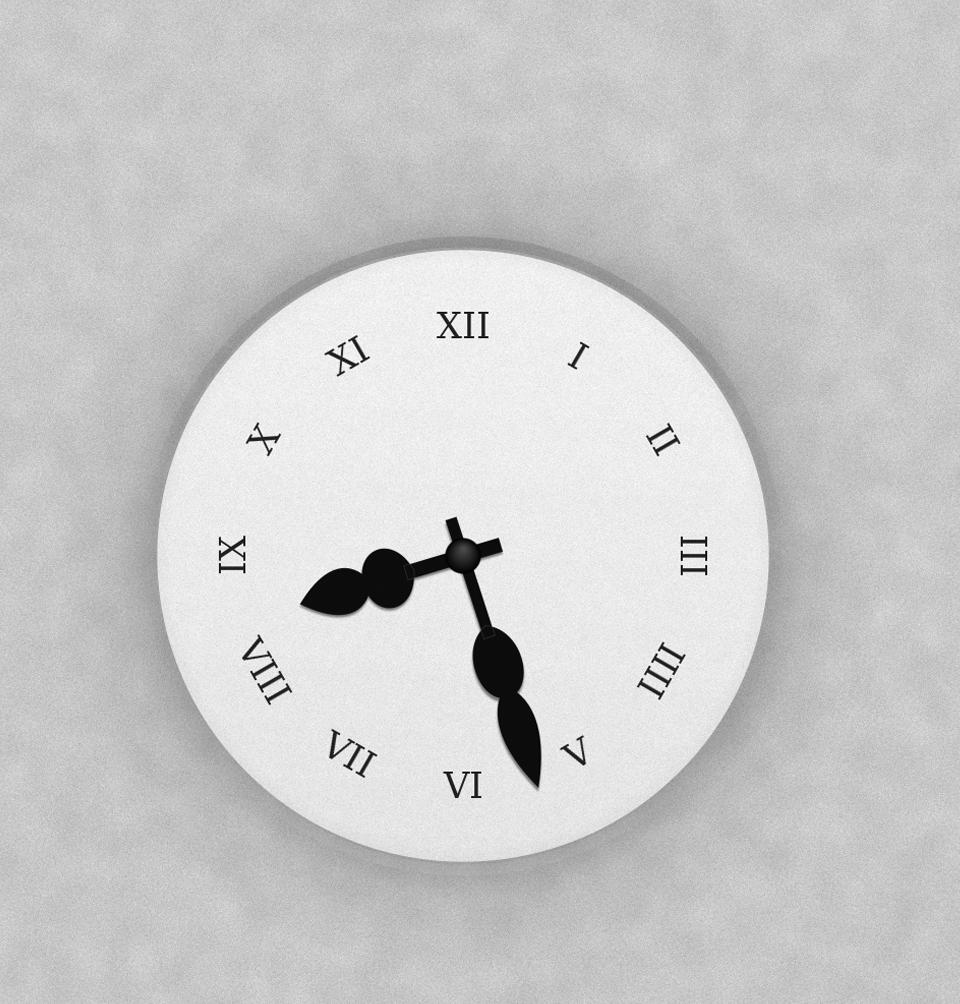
8:27
